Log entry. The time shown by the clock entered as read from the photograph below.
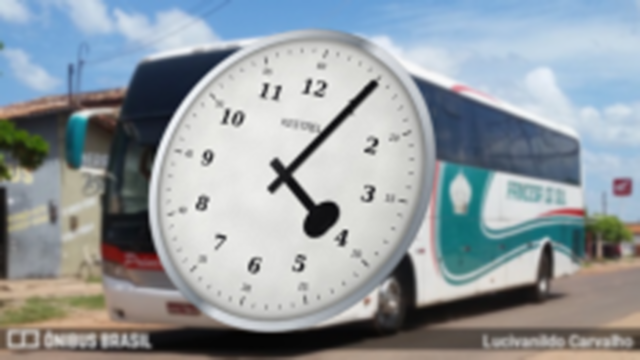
4:05
